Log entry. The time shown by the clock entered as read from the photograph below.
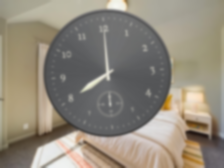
8:00
